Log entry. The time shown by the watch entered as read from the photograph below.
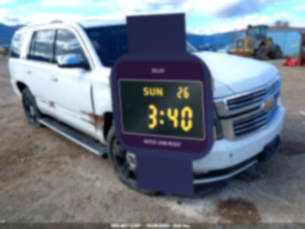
3:40
